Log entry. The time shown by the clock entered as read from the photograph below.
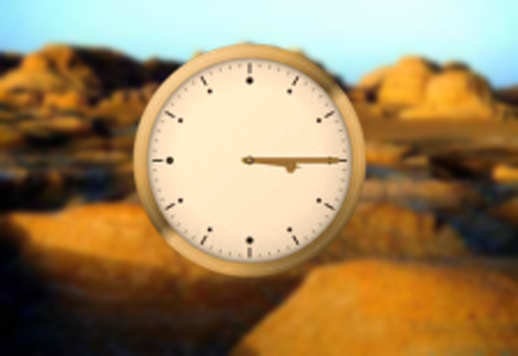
3:15
